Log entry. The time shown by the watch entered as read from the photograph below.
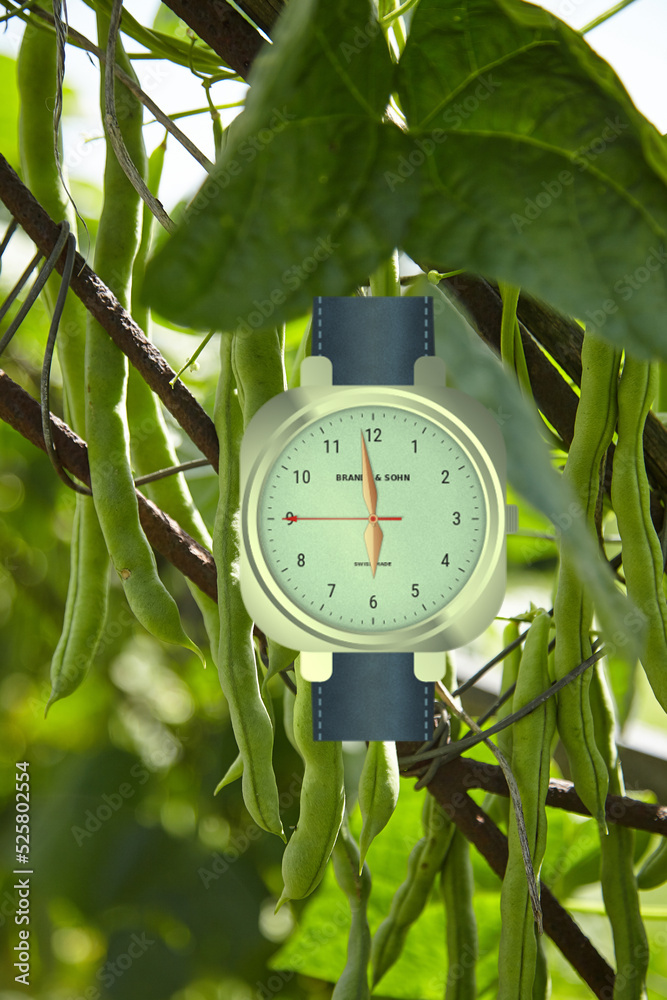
5:58:45
